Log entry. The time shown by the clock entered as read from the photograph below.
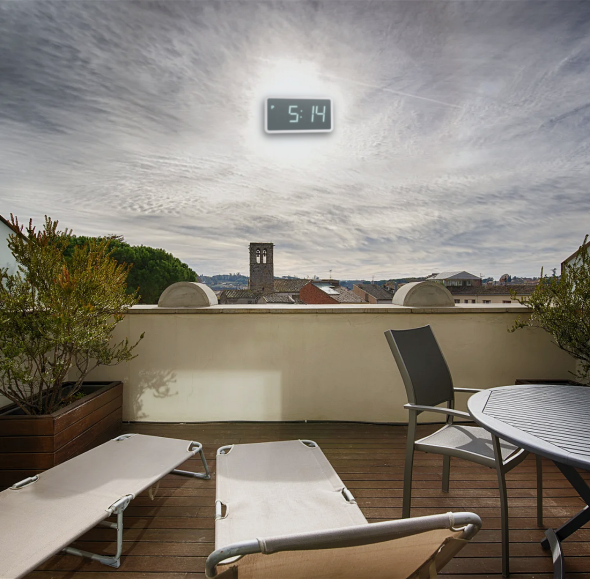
5:14
